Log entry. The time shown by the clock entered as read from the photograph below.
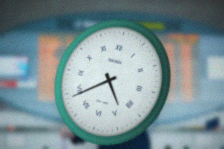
4:39
